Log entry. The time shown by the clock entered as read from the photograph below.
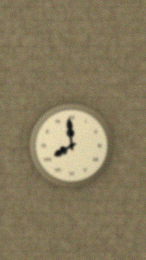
7:59
